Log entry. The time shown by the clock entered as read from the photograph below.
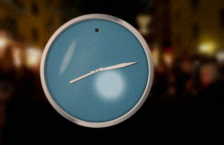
8:13
